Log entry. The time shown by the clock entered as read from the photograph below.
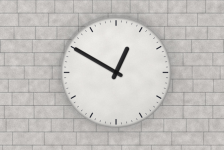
12:50
